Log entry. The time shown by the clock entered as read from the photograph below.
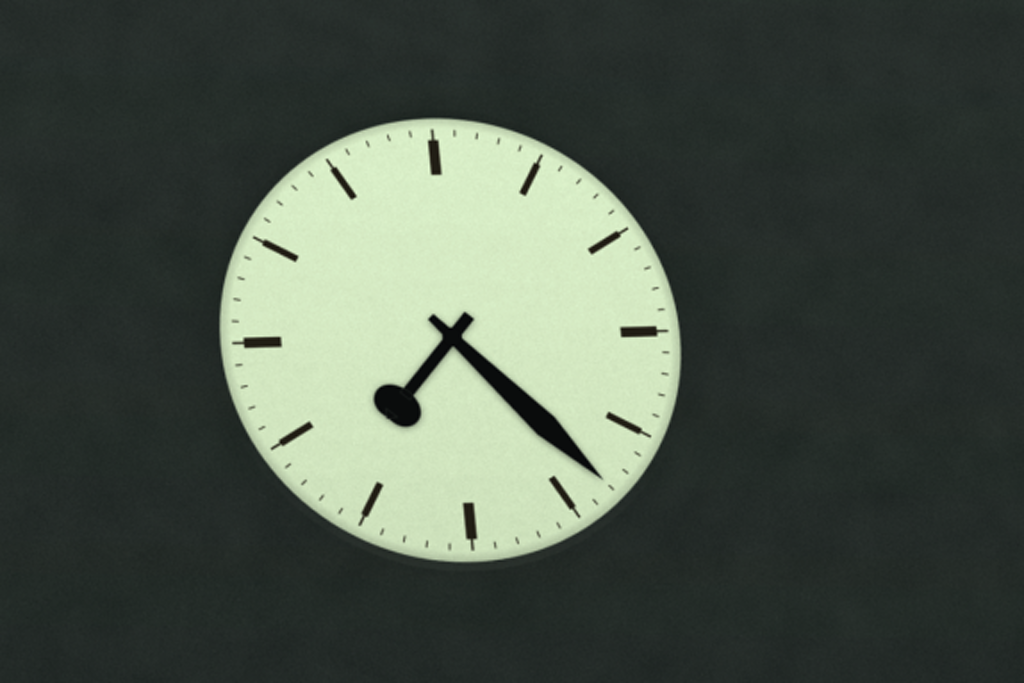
7:23
